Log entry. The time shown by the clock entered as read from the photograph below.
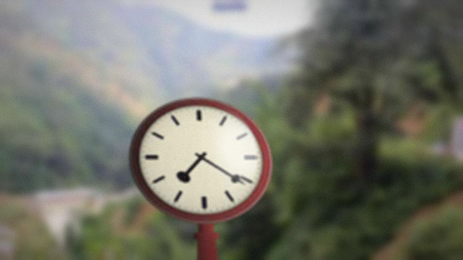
7:21
